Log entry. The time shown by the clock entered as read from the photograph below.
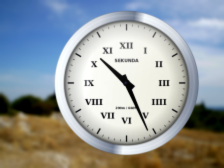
10:26
